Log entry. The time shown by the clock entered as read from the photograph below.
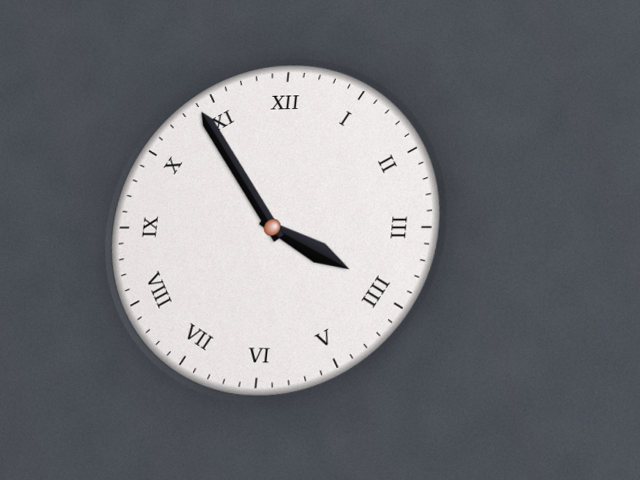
3:54
